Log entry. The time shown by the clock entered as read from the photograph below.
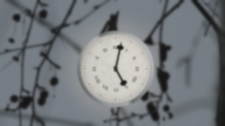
5:02
